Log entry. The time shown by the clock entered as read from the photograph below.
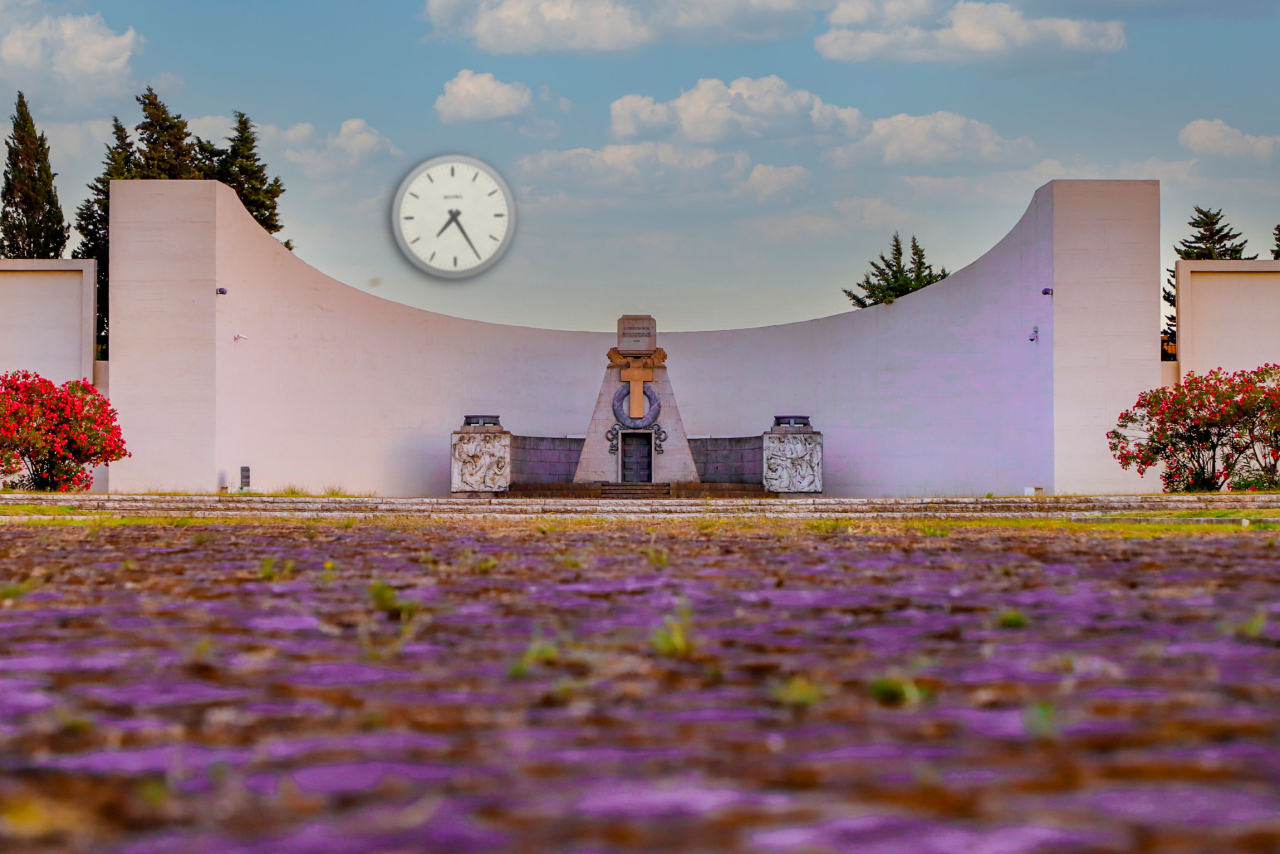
7:25
